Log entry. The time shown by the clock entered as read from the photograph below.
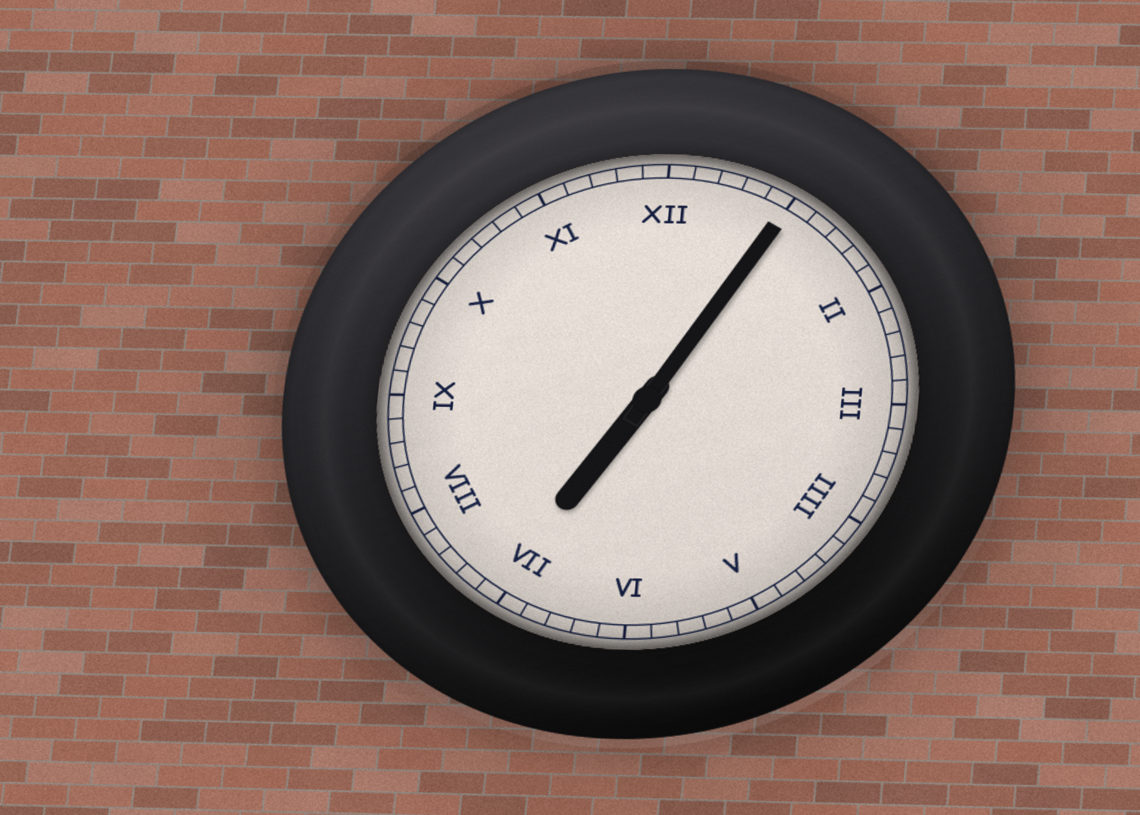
7:05
